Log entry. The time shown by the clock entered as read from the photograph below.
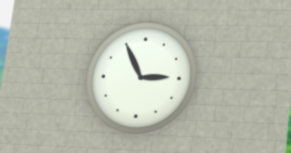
2:55
